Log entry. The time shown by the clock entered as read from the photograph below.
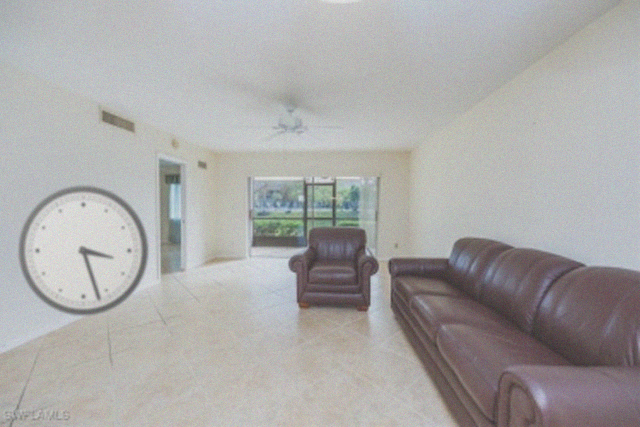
3:27
